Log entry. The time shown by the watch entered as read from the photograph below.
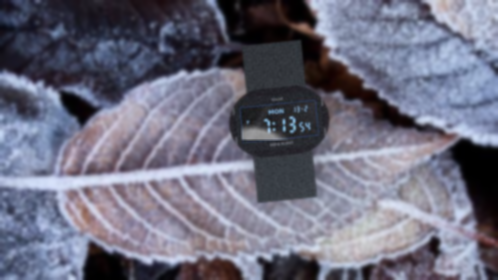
7:13
